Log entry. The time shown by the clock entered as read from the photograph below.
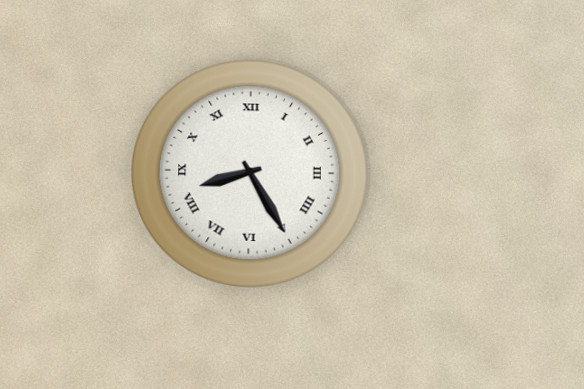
8:25
